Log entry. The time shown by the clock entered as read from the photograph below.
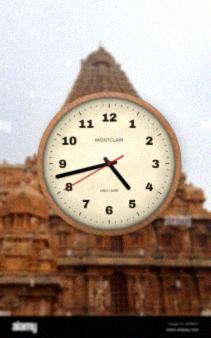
4:42:40
